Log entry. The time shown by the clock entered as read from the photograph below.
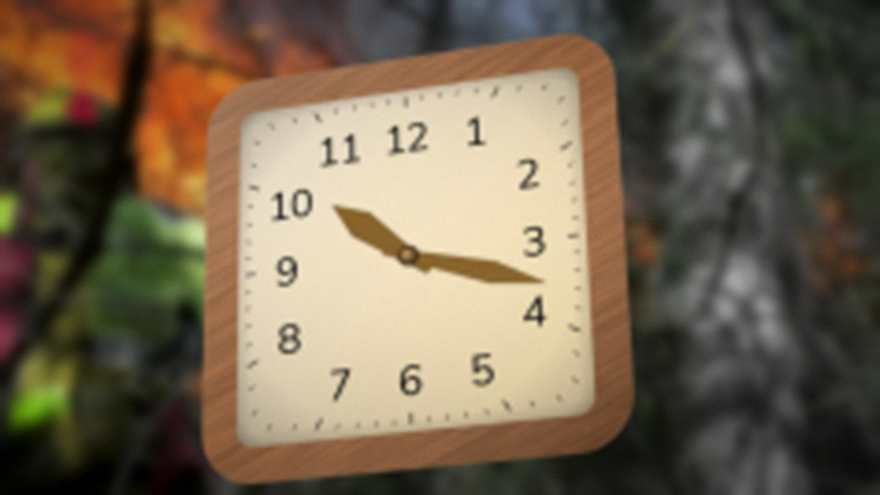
10:18
